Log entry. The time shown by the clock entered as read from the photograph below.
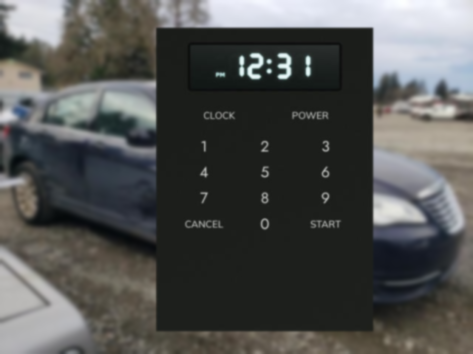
12:31
